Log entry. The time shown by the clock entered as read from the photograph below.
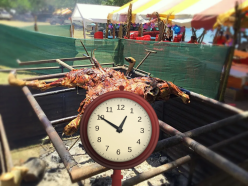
12:50
